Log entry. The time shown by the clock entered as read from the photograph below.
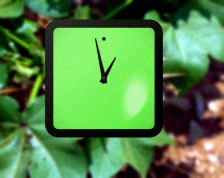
12:58
